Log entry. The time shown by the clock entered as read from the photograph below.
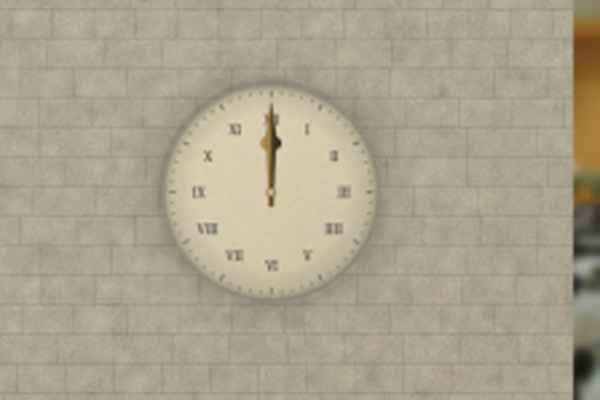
12:00
